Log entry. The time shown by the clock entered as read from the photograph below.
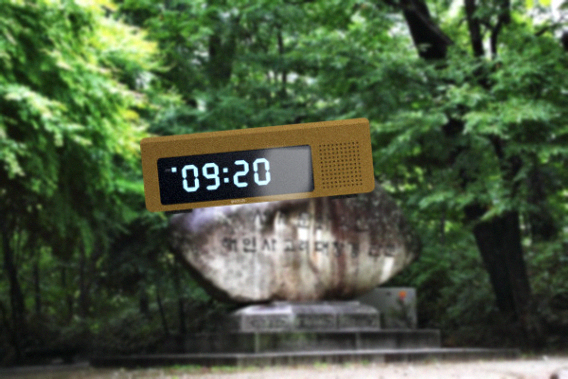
9:20
